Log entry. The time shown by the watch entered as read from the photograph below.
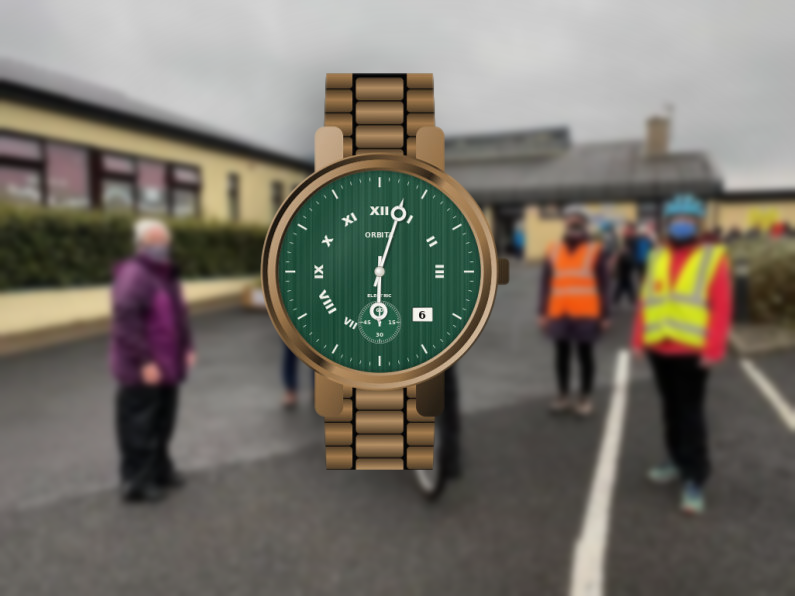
6:03
